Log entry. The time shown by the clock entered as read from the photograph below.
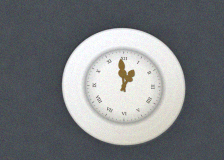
12:59
